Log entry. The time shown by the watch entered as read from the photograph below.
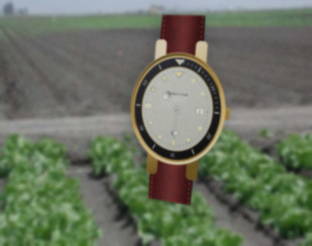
10:30
